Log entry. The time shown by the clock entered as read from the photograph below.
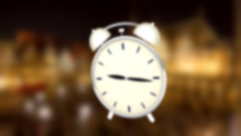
9:16
